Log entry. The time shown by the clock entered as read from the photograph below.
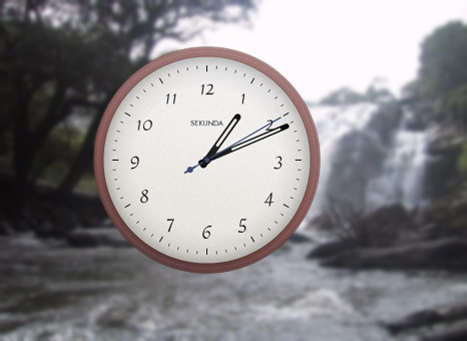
1:11:10
